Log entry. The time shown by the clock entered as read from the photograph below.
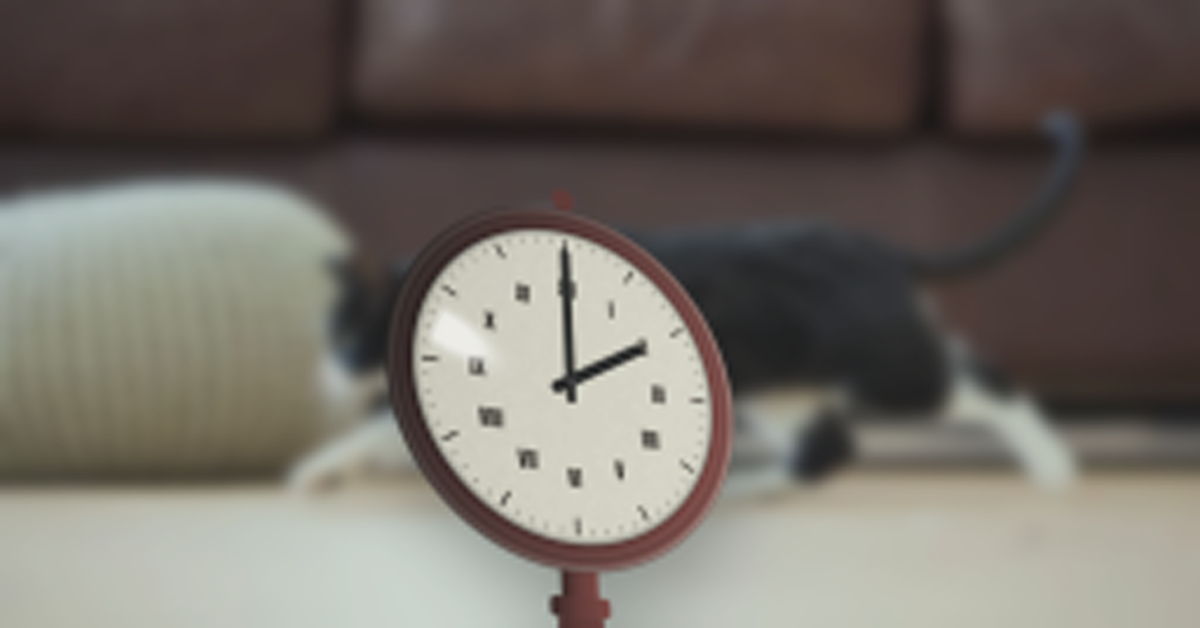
2:00
